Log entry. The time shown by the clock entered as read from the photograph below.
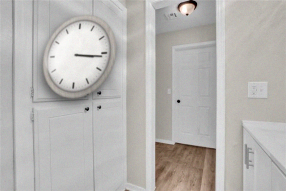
3:16
